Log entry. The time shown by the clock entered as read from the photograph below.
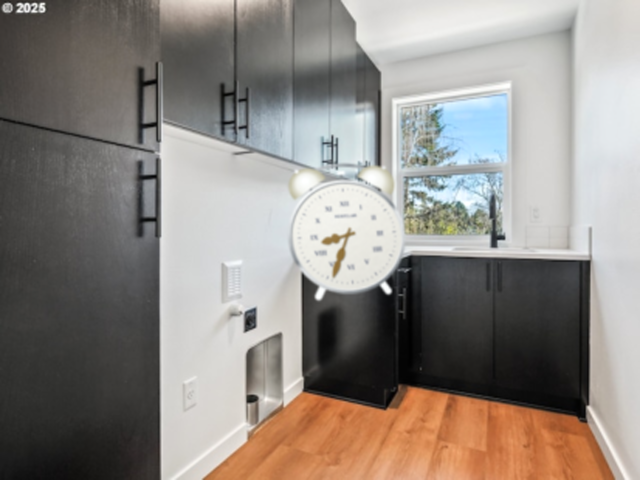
8:34
